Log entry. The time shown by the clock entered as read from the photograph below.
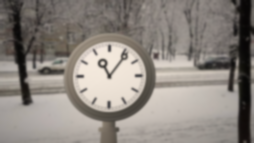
11:06
